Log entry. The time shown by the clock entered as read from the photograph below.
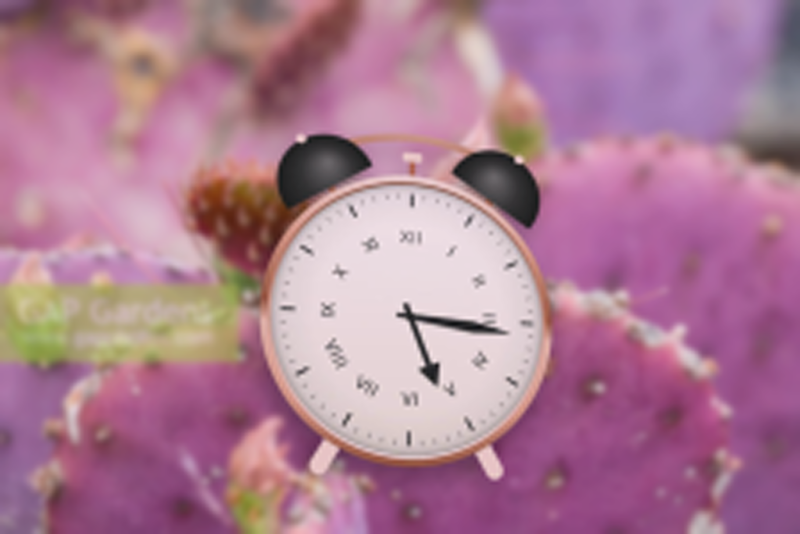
5:16
